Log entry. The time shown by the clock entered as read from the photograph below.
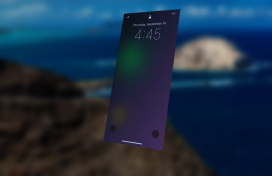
4:45
